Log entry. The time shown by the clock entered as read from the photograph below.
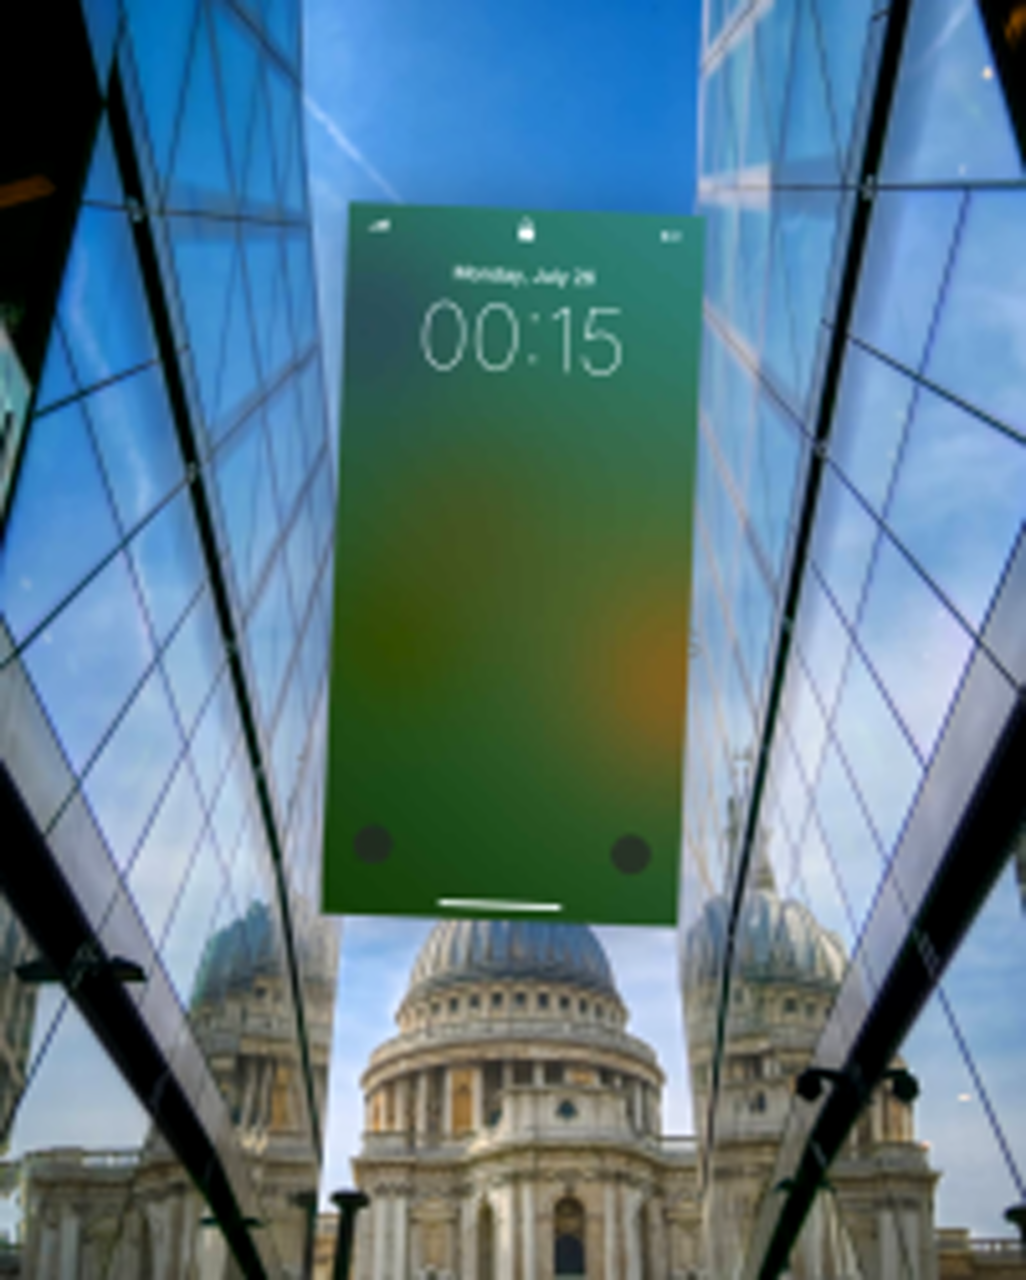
0:15
